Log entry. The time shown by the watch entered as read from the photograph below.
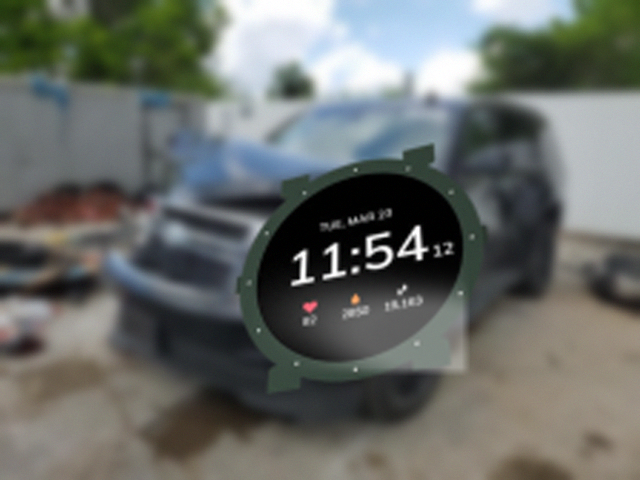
11:54
